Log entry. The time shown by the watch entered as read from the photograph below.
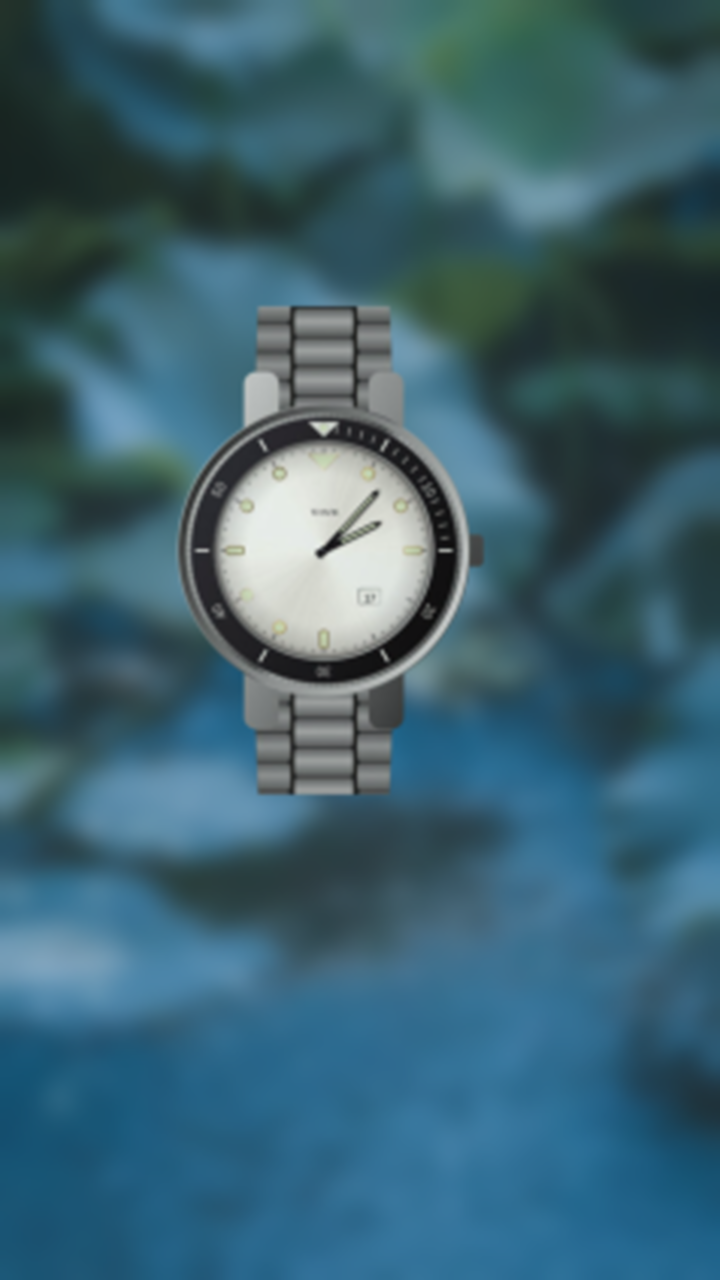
2:07
